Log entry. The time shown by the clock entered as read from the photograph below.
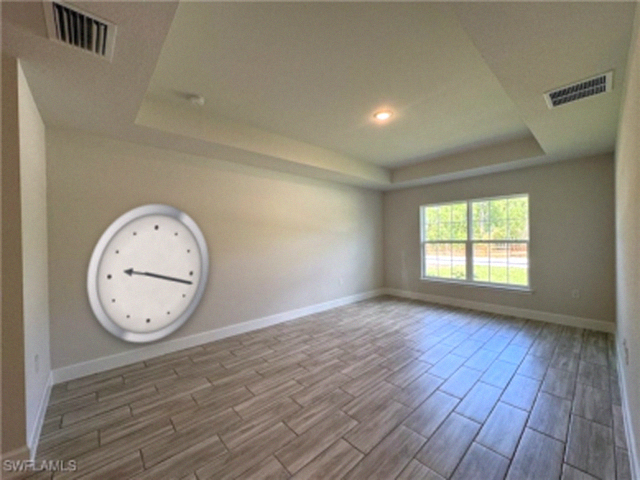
9:17
